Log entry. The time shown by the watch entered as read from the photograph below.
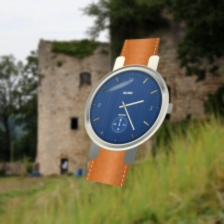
2:24
